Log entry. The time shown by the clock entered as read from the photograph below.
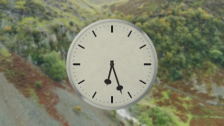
6:27
